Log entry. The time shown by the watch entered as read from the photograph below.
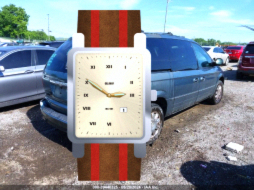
2:51
